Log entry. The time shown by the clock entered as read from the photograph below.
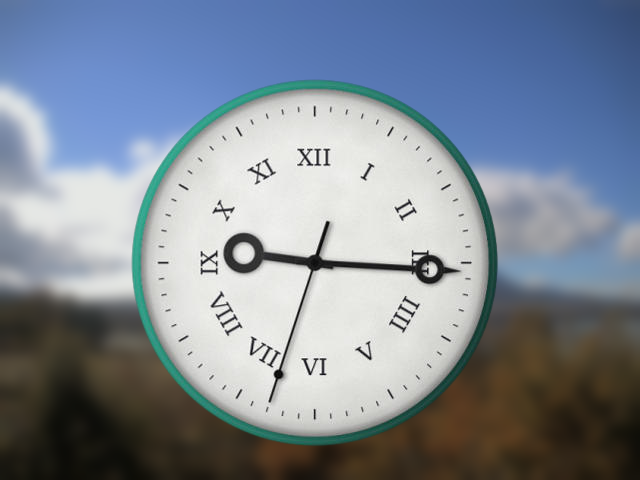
9:15:33
